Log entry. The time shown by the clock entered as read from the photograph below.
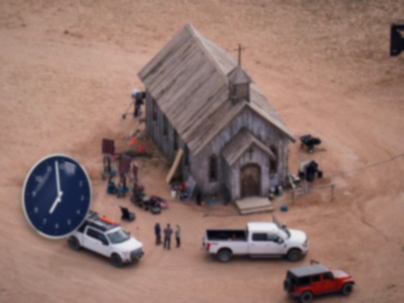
6:58
